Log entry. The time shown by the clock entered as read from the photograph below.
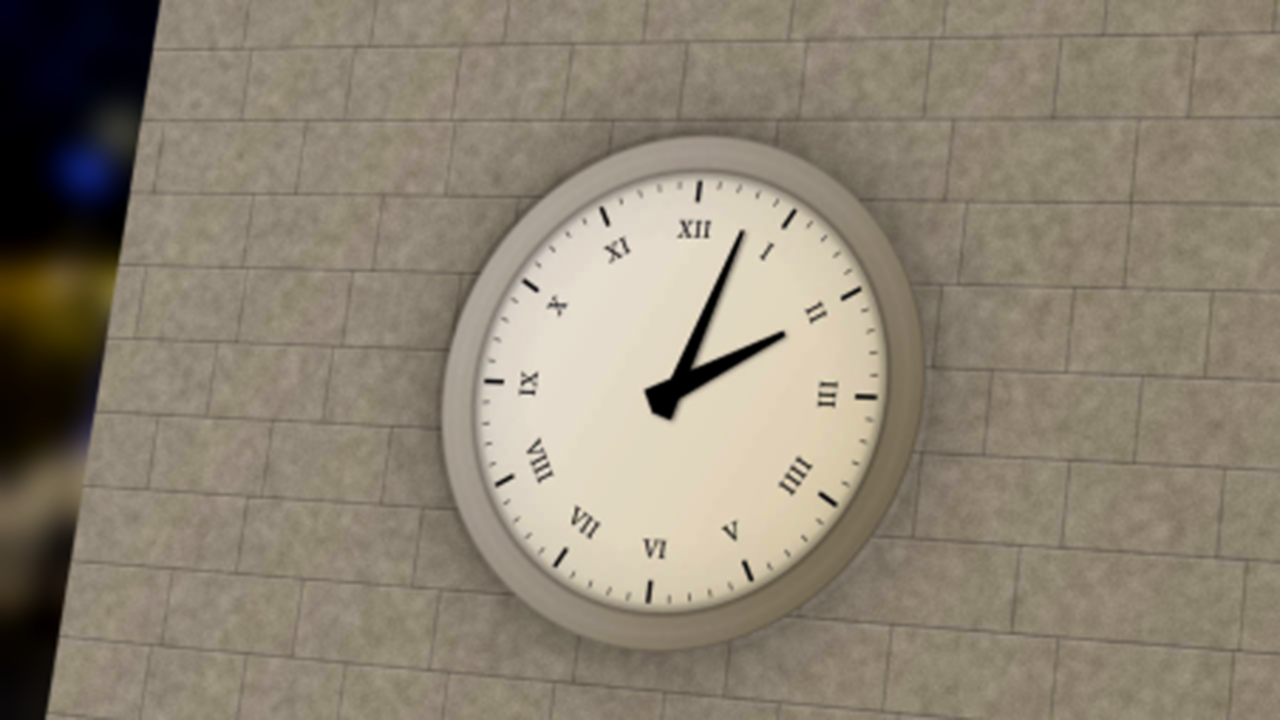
2:03
